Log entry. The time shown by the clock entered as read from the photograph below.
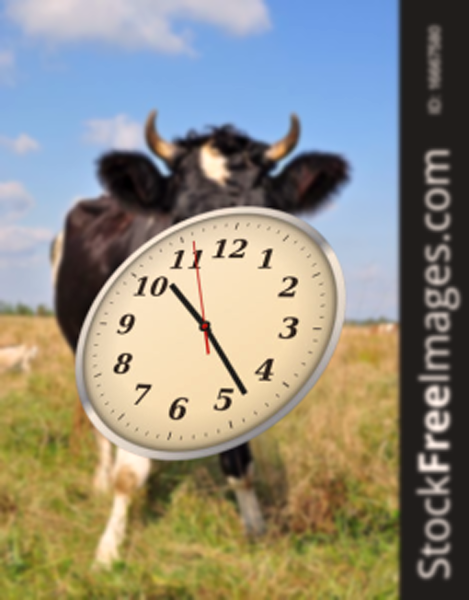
10:22:56
